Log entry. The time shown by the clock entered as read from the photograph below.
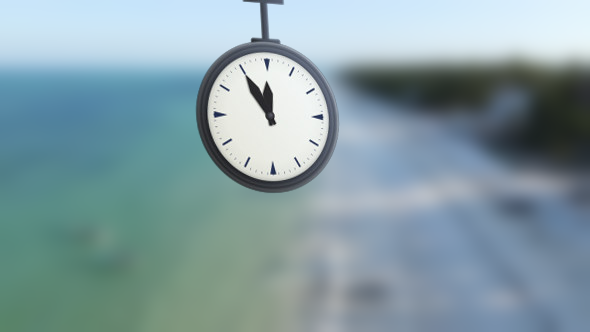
11:55
